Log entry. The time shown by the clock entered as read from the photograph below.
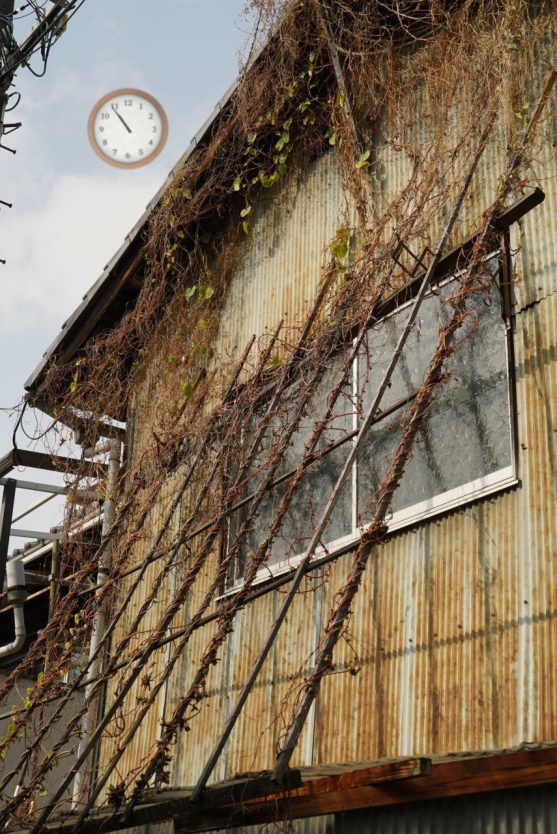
10:54
